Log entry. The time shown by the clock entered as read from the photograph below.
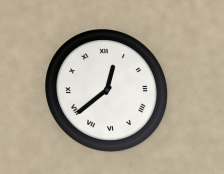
12:39
